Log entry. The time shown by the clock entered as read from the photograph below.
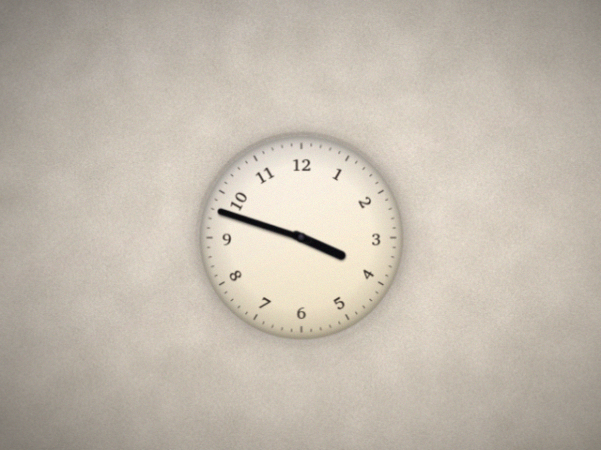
3:48
